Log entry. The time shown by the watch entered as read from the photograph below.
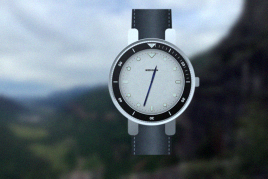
12:33
